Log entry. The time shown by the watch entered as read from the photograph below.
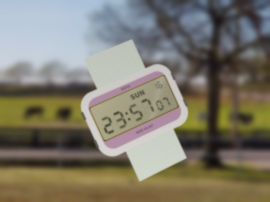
23:57:07
